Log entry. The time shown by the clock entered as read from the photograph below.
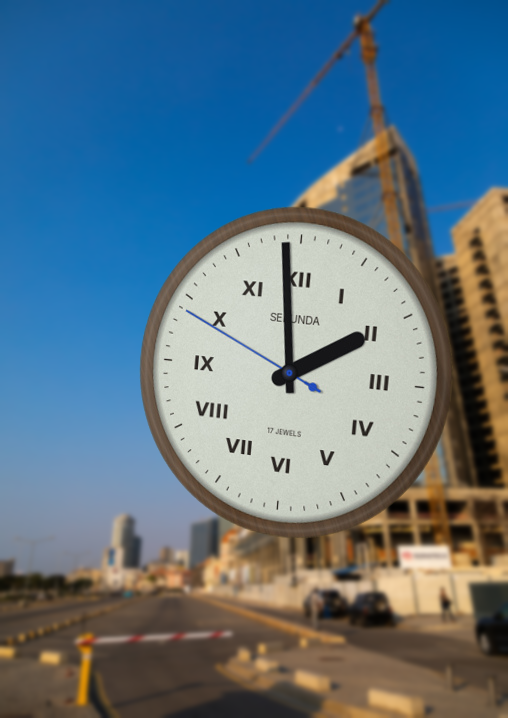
1:58:49
